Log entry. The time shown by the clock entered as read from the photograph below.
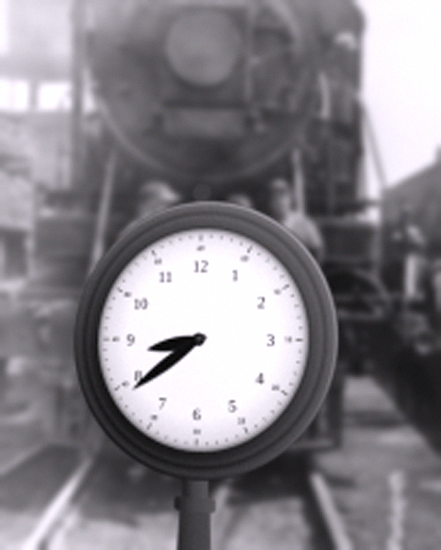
8:39
